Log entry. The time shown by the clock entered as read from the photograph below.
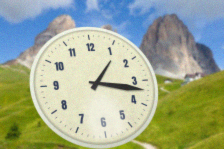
1:17
